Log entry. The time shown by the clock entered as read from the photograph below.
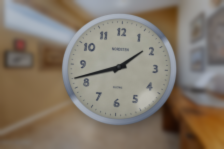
1:42
